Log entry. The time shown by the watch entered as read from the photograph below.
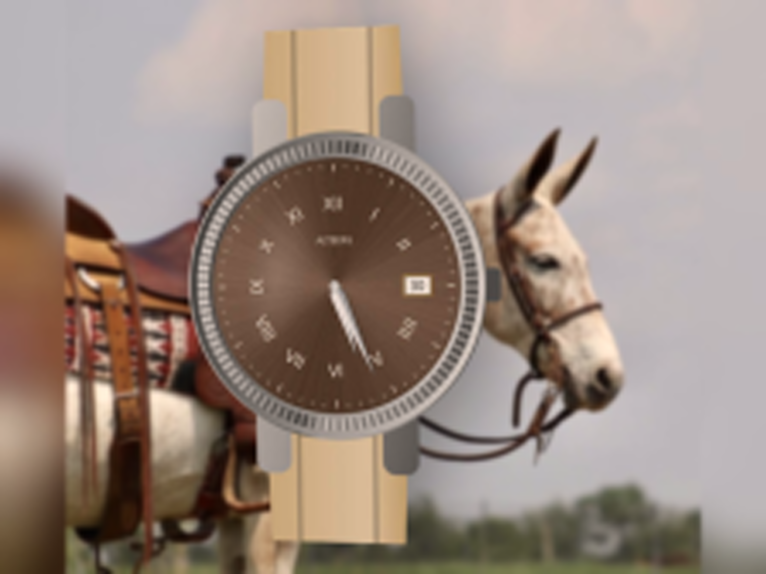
5:26
